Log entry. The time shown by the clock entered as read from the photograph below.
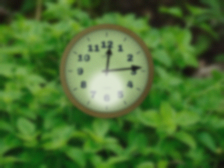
12:14
